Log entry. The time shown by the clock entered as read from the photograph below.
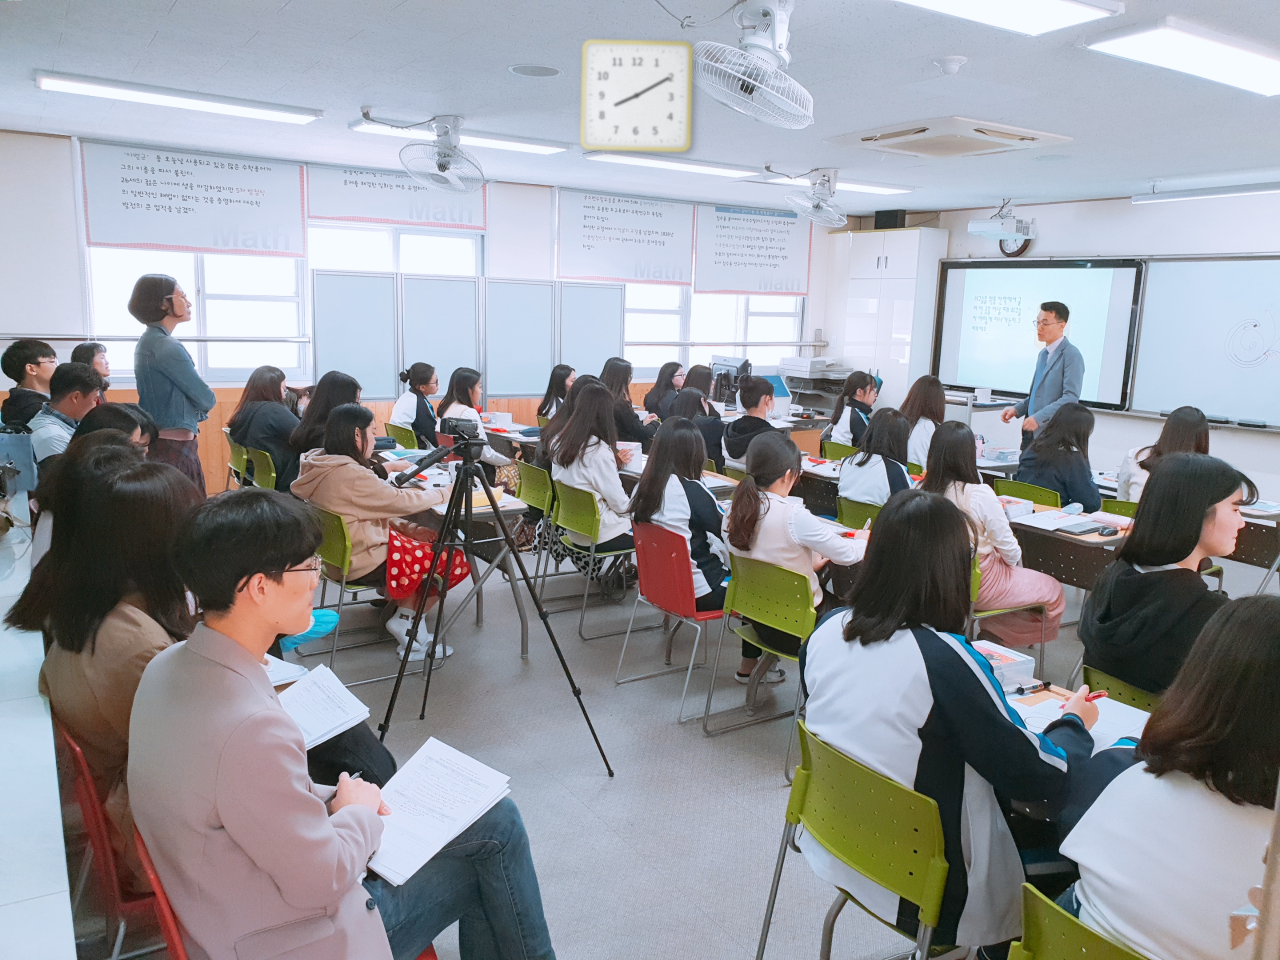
8:10
